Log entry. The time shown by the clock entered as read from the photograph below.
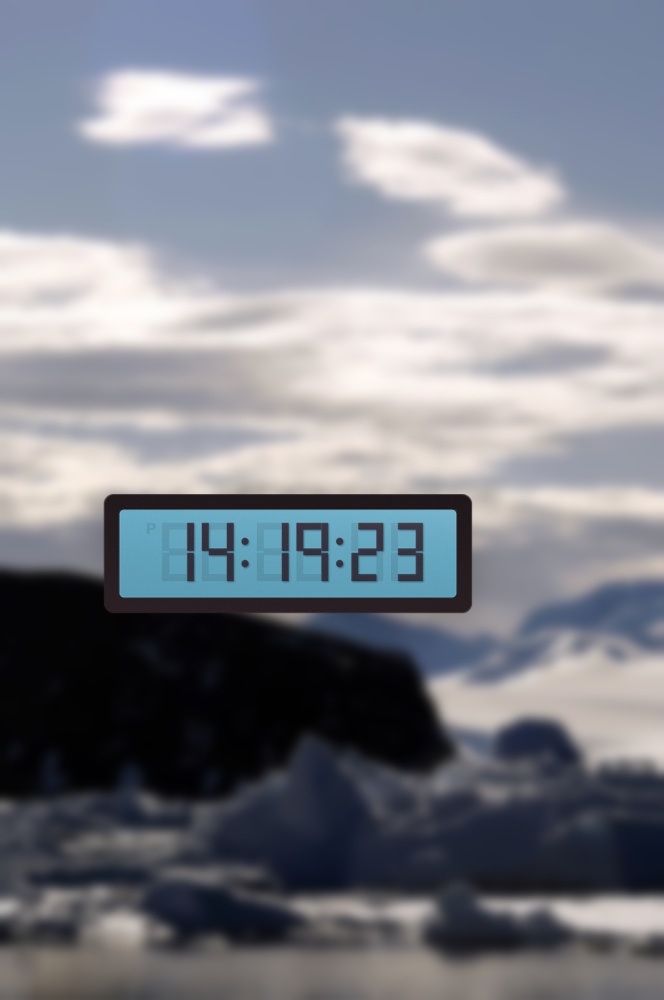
14:19:23
